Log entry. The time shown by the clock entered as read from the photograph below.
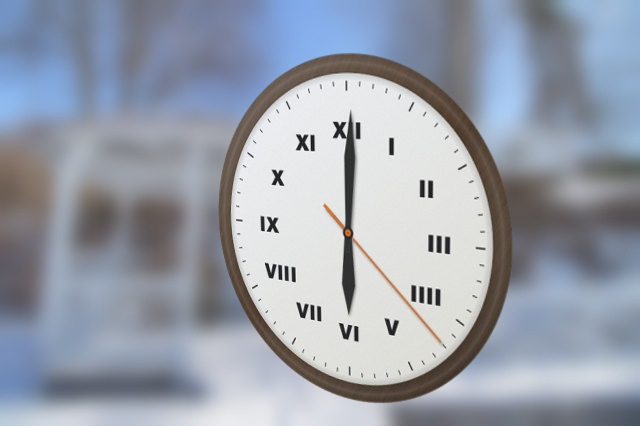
6:00:22
